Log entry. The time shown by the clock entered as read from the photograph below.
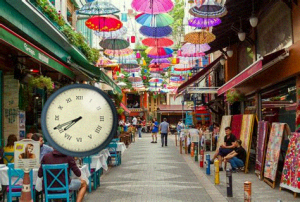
7:41
